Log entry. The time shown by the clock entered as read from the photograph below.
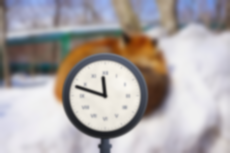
11:48
